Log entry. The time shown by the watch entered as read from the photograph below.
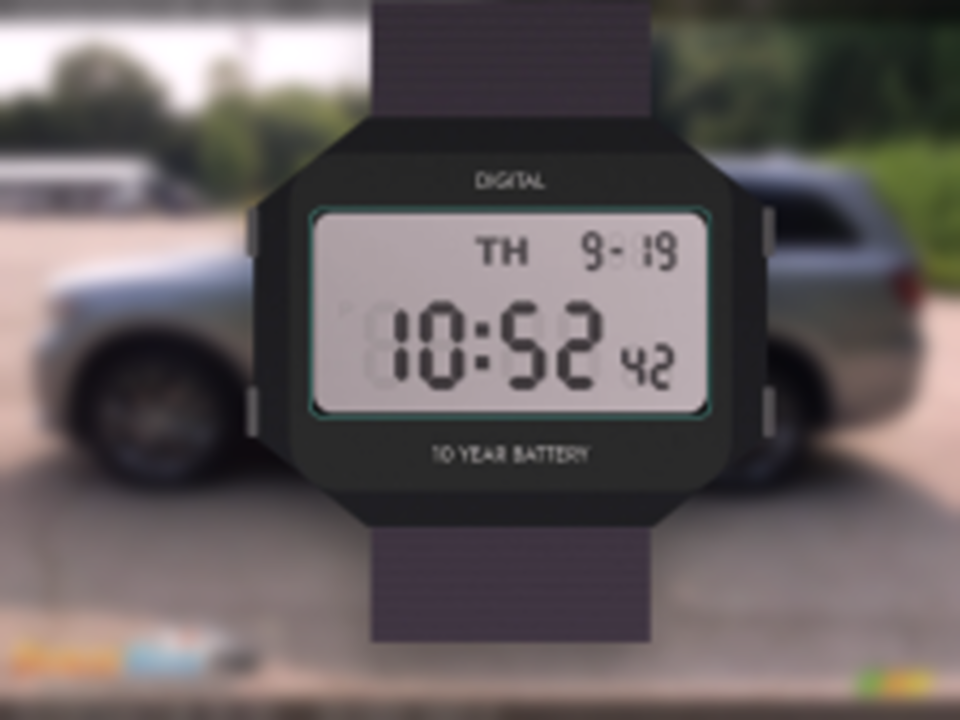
10:52:42
